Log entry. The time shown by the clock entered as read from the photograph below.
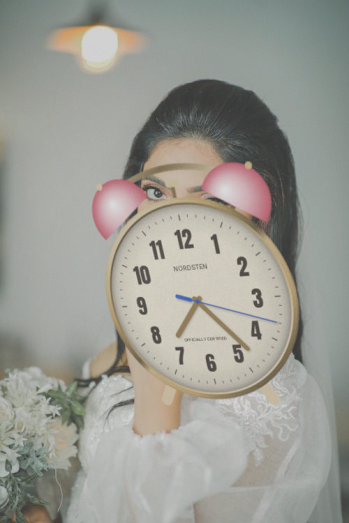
7:23:18
